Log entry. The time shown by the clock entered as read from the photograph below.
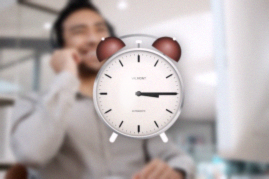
3:15
